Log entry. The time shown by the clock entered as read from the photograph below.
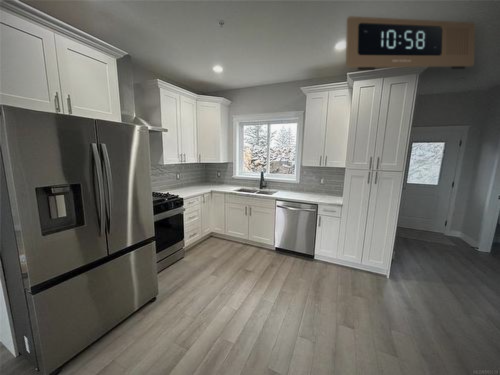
10:58
